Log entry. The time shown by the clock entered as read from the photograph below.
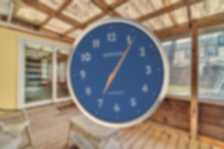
7:06
